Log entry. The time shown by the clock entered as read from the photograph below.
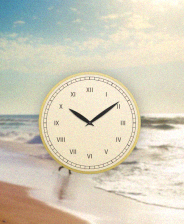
10:09
